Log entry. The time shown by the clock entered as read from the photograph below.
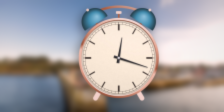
12:18
